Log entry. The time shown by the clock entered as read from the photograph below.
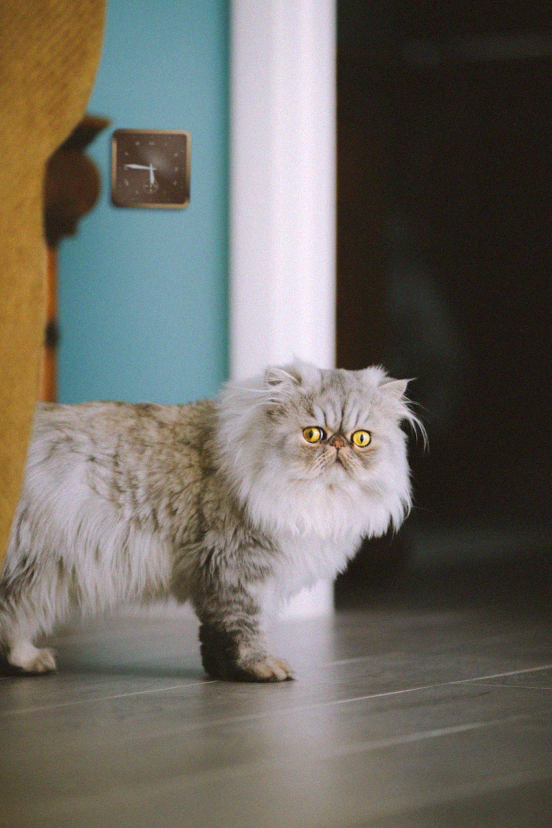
5:46
